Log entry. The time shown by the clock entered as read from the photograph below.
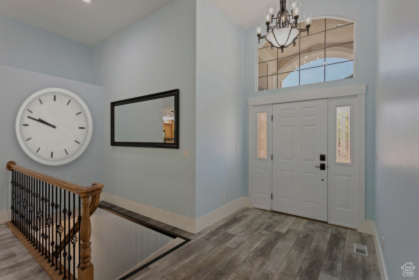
9:48
